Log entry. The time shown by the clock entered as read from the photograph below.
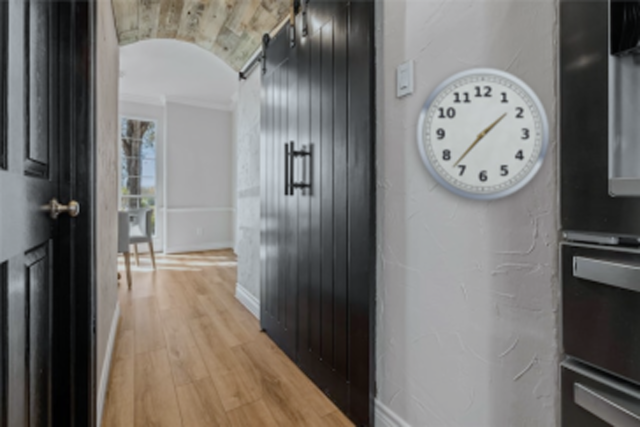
1:37
